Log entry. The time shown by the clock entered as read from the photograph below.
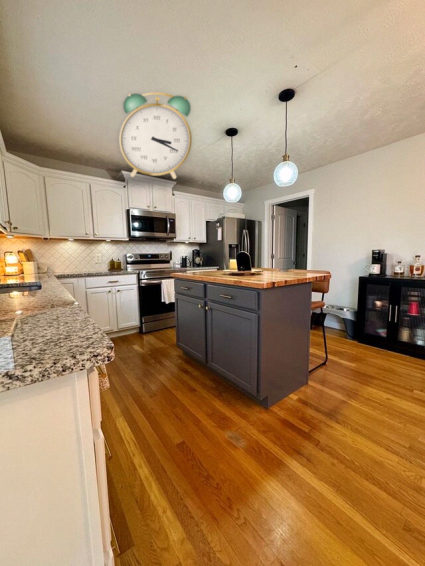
3:19
